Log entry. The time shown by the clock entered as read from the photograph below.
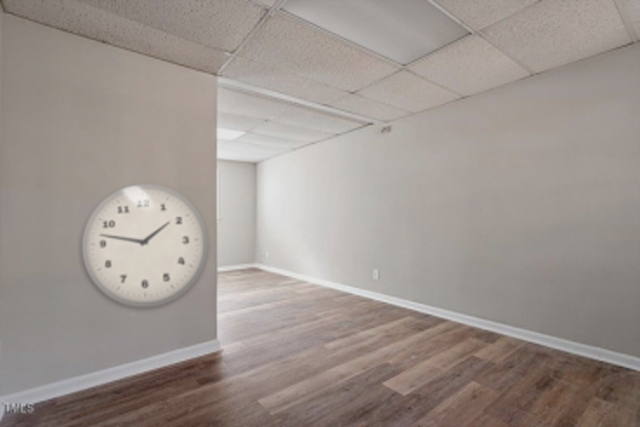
1:47
